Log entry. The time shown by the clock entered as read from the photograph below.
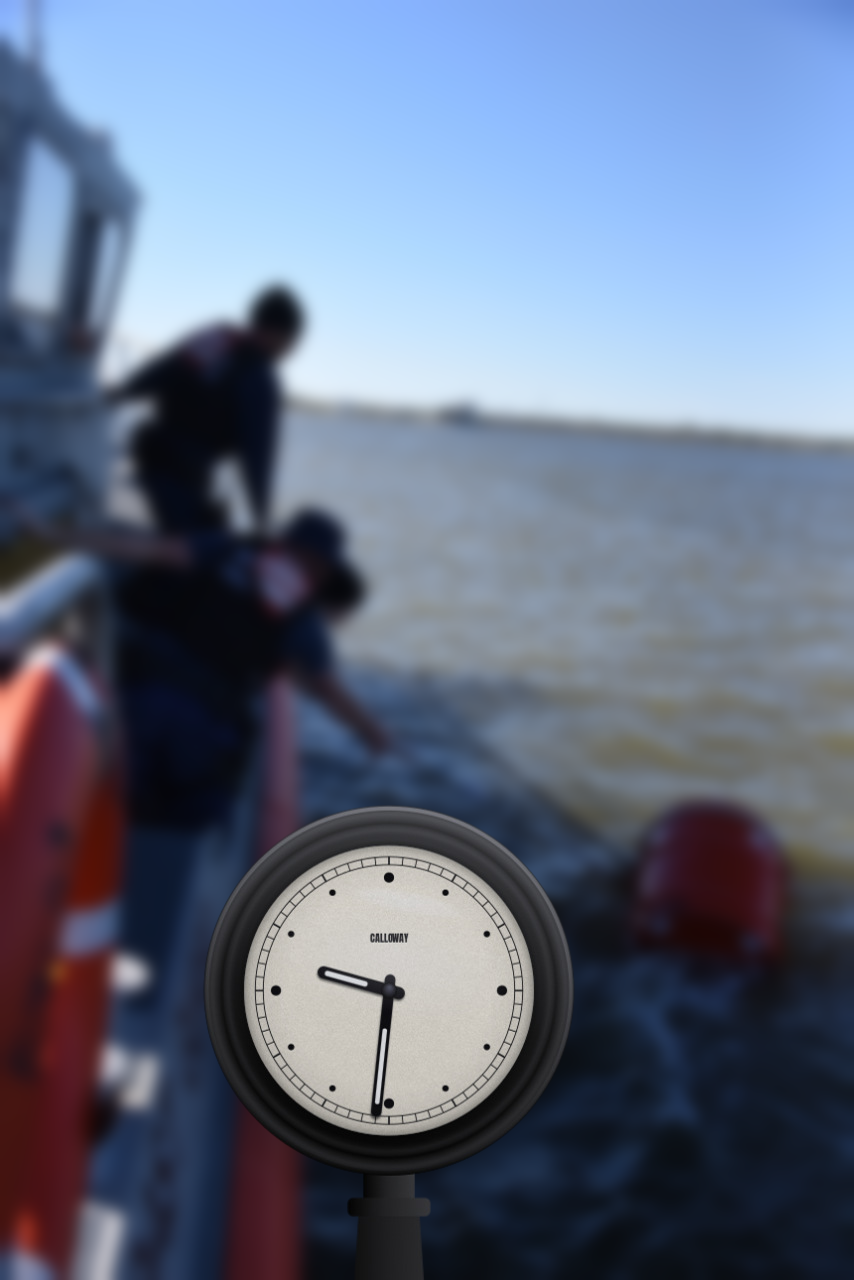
9:31
